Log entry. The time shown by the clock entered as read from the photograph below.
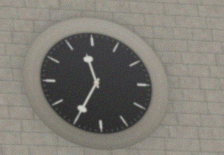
11:35
